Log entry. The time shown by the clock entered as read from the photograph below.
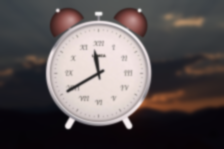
11:40
